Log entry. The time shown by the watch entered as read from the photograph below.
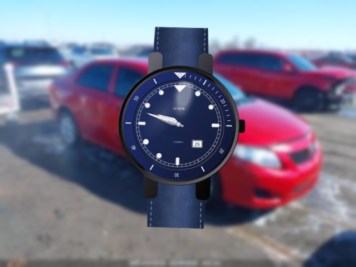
9:48
